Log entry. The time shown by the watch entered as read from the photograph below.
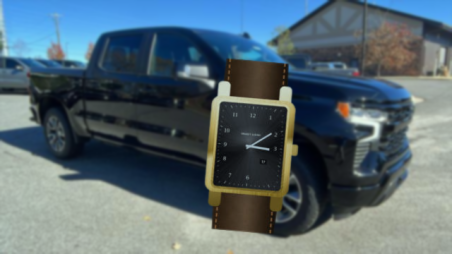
3:09
